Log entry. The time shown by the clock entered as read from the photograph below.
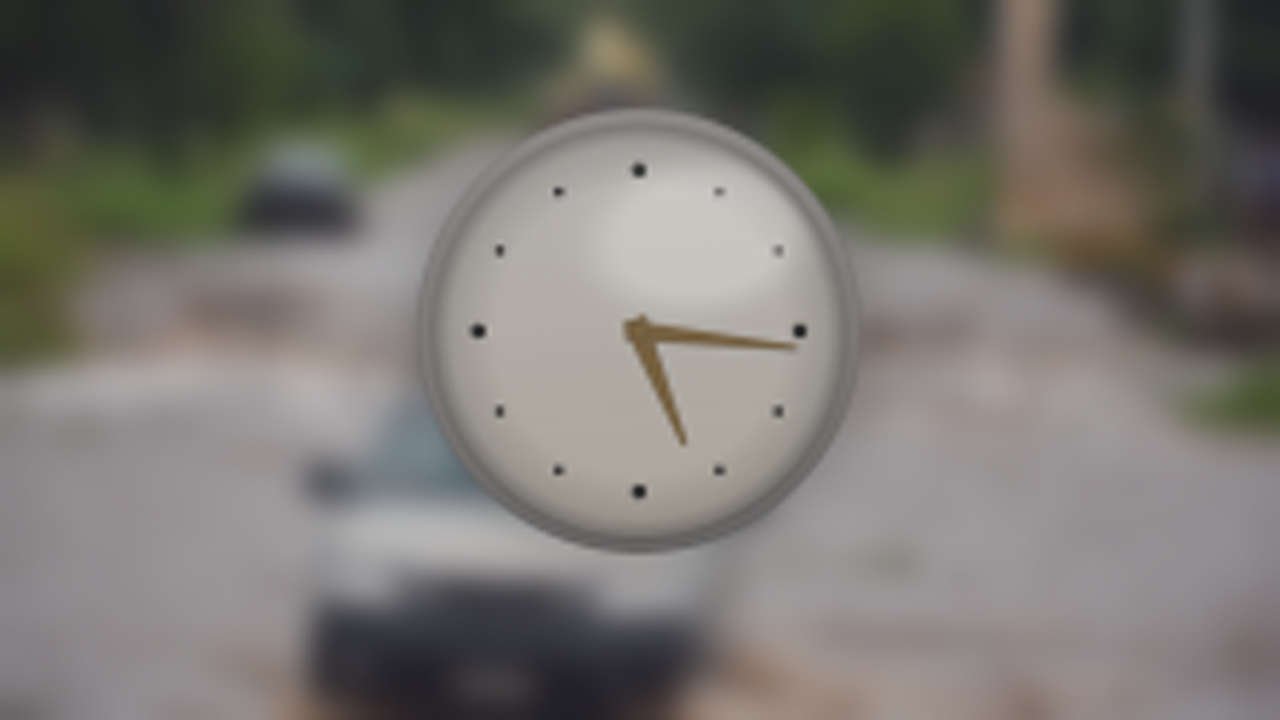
5:16
